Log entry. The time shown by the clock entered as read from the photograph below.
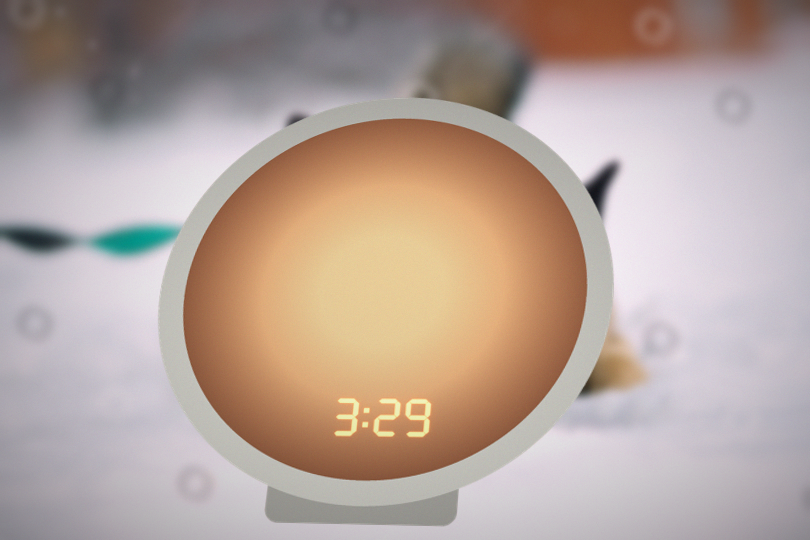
3:29
